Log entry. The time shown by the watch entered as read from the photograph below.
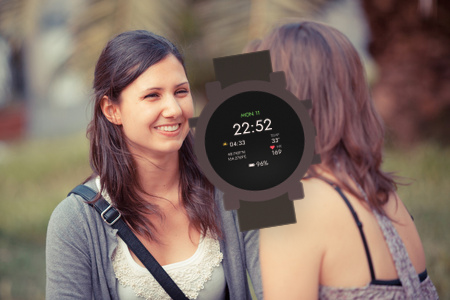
22:52
